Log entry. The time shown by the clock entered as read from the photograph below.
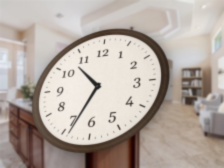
10:34
